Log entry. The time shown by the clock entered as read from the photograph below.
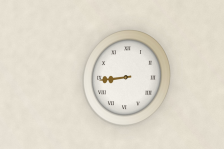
8:44
